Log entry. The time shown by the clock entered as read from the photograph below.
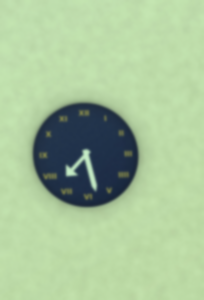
7:28
